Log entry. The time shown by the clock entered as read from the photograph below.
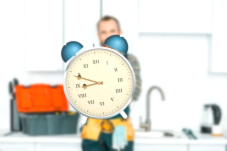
8:49
